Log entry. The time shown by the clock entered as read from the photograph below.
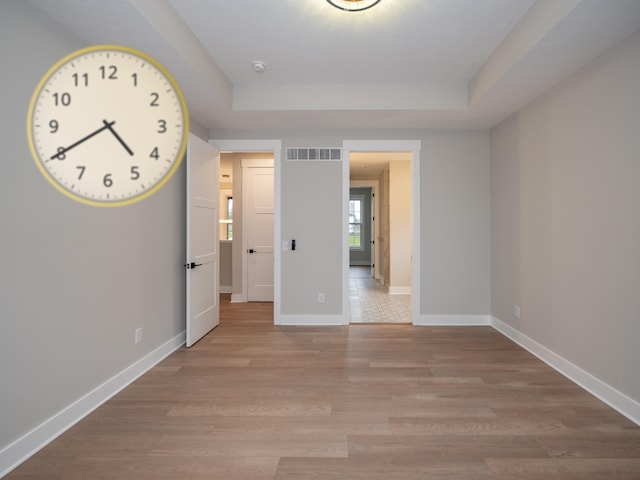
4:40
